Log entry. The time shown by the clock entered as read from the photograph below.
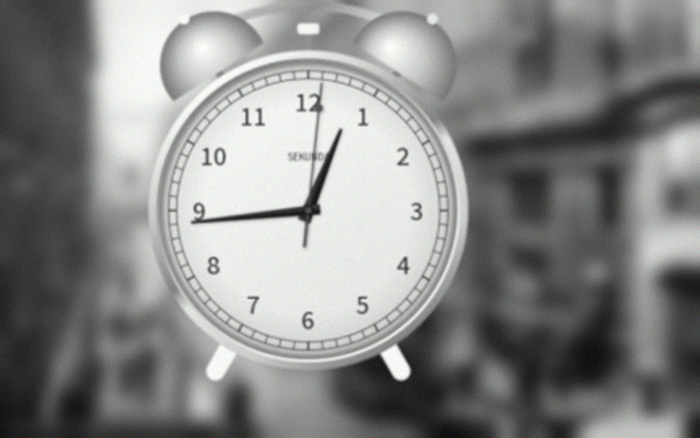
12:44:01
